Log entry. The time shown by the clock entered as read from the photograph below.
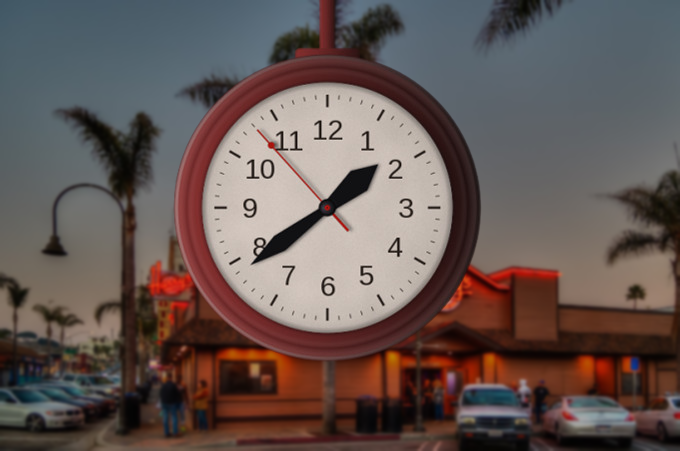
1:38:53
